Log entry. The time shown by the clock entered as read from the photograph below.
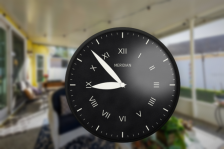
8:53
